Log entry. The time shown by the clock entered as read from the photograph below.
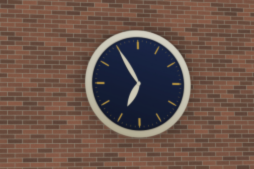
6:55
